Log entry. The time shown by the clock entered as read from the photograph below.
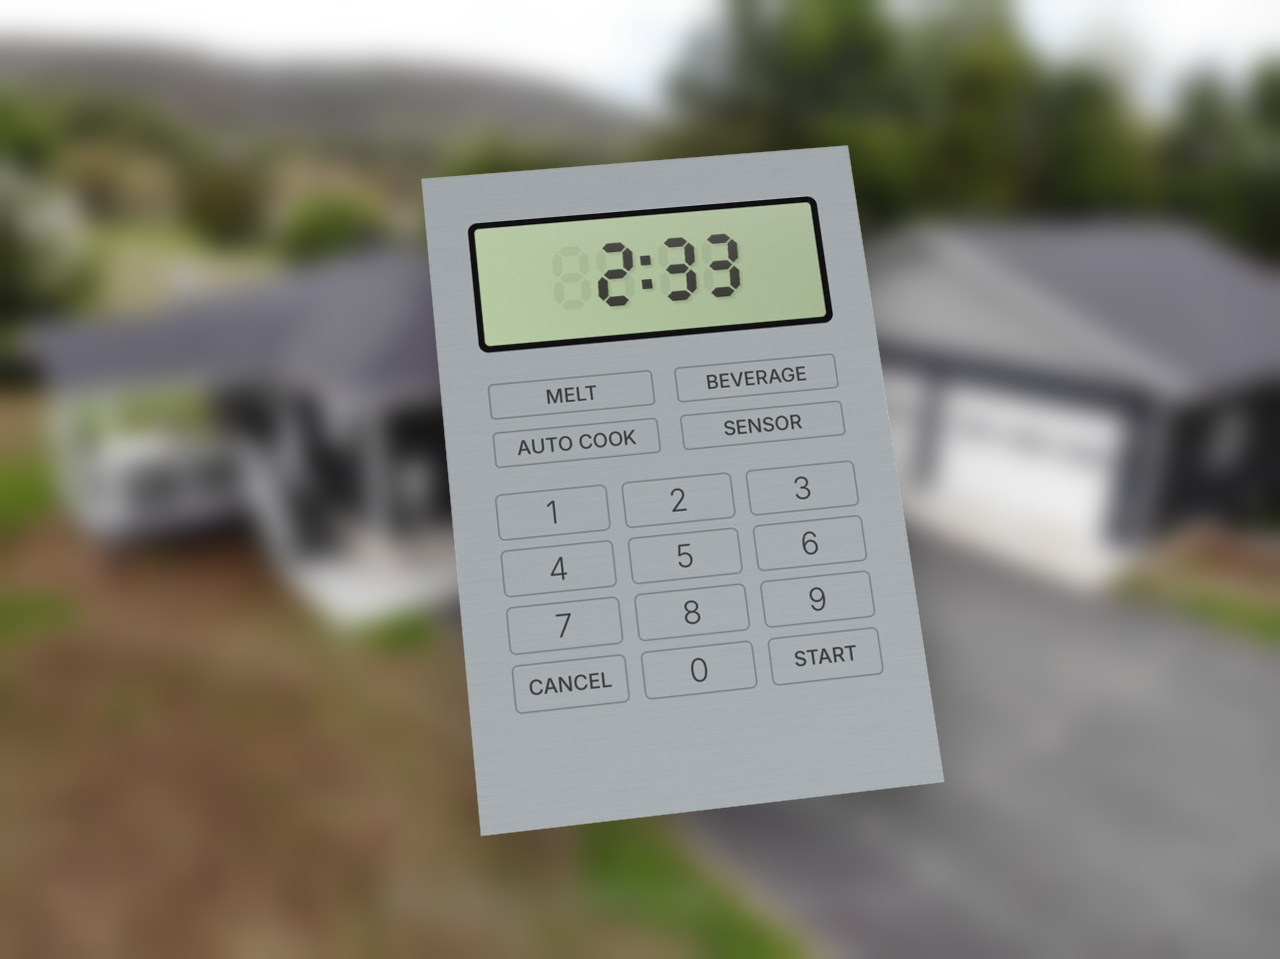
2:33
